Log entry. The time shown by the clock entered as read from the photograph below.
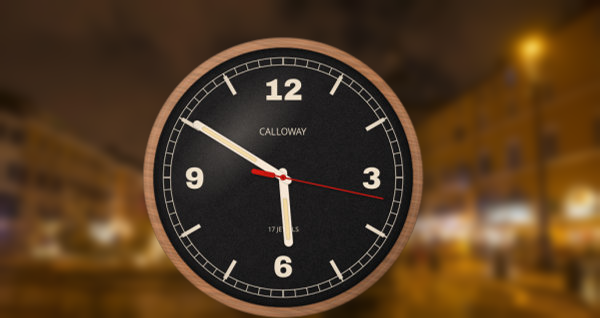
5:50:17
